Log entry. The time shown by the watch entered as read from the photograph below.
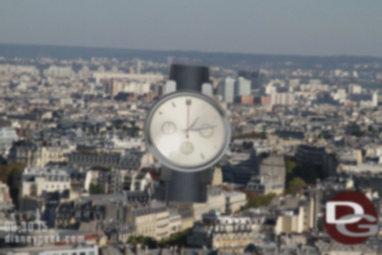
1:13
